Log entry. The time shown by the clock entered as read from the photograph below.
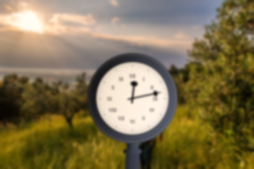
12:13
